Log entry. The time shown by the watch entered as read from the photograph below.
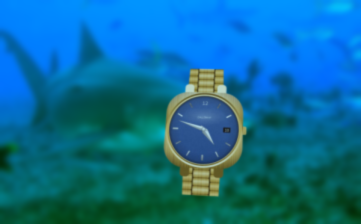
4:48
